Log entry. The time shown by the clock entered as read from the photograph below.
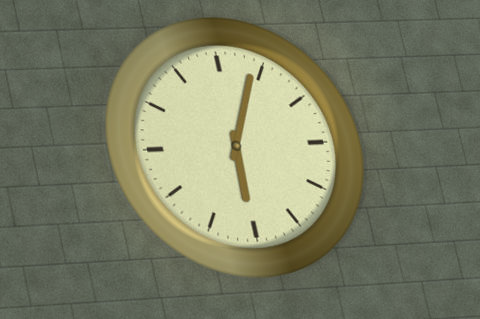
6:04
